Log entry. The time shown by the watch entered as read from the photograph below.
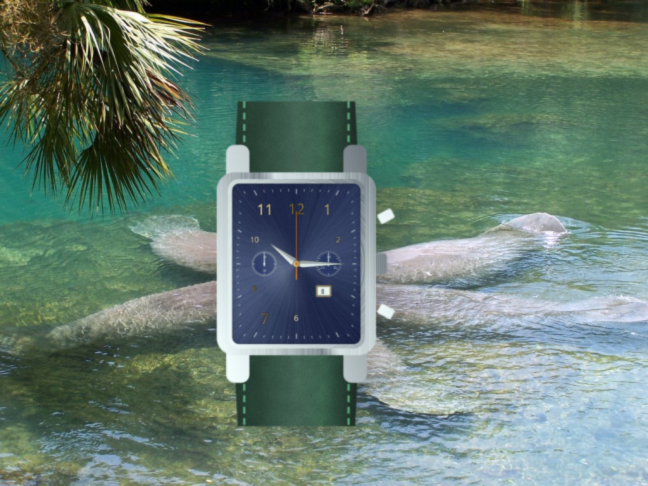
10:15
